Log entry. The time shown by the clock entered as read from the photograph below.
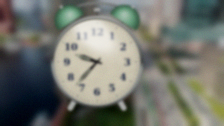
9:37
